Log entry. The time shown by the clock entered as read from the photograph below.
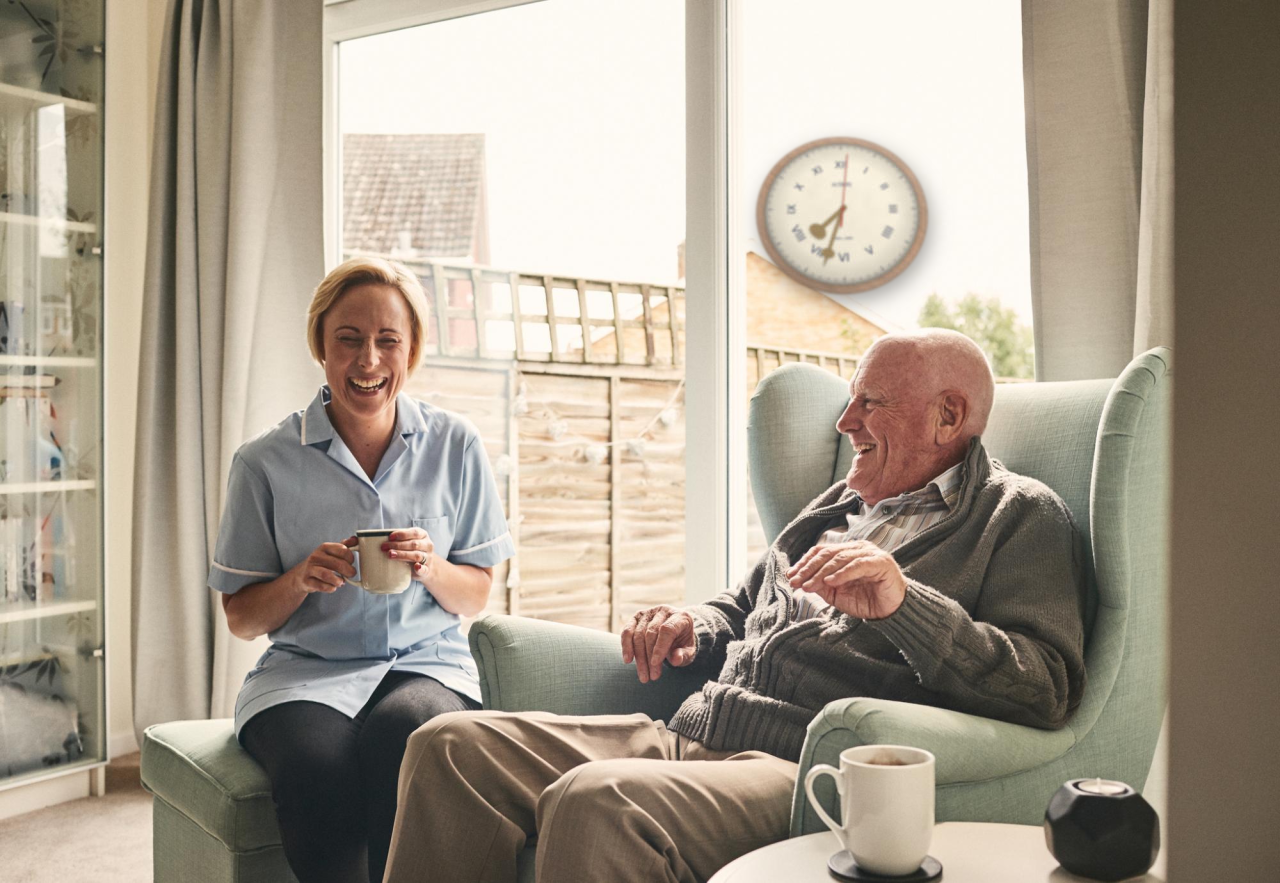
7:33:01
